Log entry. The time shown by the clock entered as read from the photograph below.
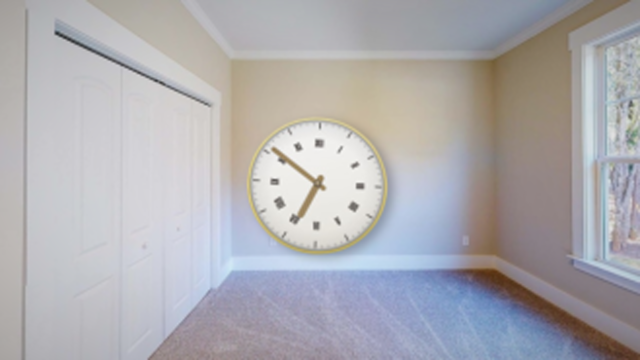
6:51
